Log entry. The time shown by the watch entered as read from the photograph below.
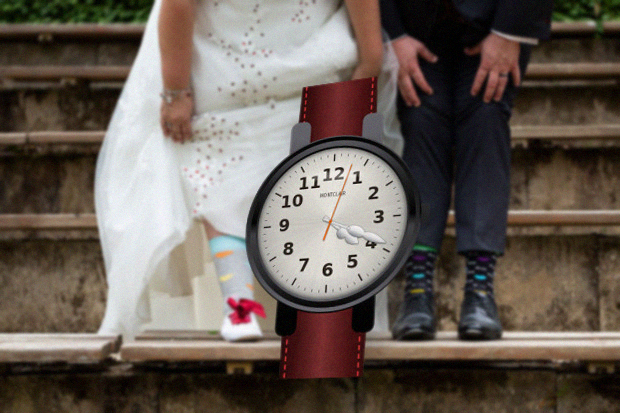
4:19:03
